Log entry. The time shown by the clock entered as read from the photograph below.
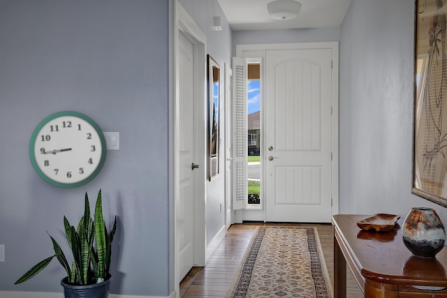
8:44
